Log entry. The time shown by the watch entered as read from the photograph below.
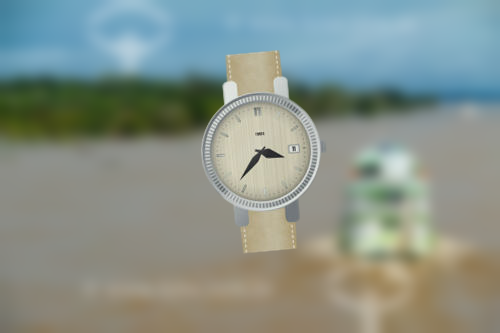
3:37
